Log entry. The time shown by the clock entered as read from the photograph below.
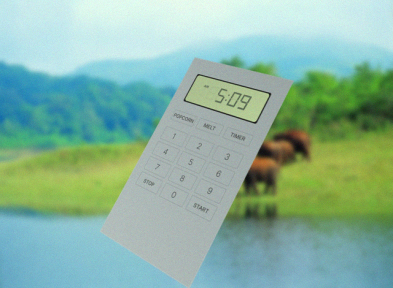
5:09
